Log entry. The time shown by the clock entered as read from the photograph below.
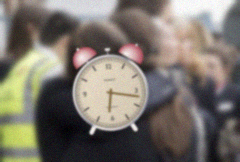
6:17
